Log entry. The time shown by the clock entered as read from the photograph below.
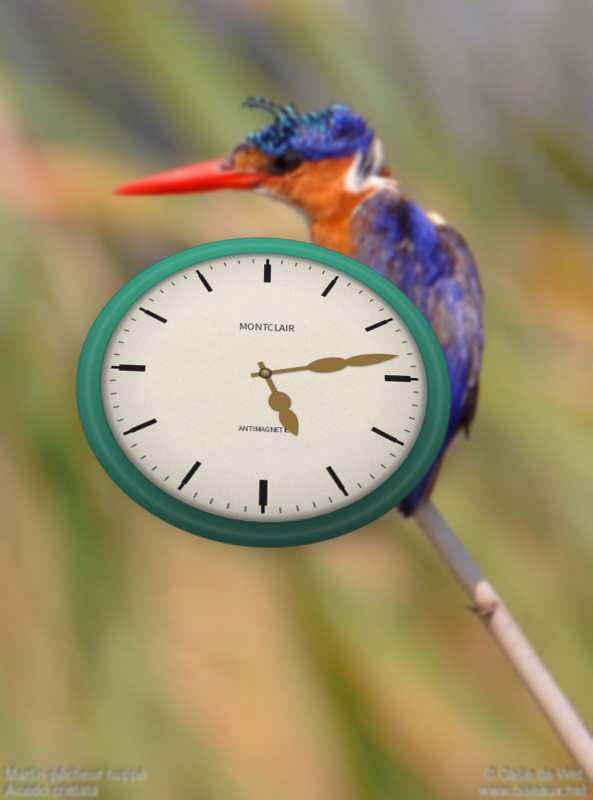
5:13
